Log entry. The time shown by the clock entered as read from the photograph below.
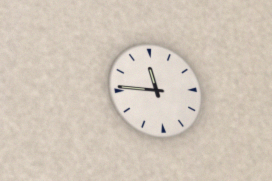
11:46
